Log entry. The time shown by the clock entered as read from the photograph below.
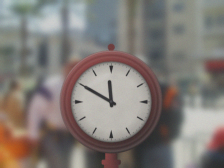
11:50
